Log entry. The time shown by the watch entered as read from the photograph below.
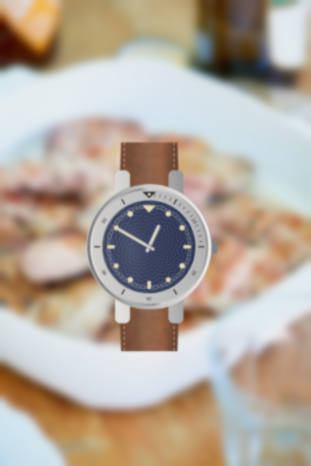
12:50
